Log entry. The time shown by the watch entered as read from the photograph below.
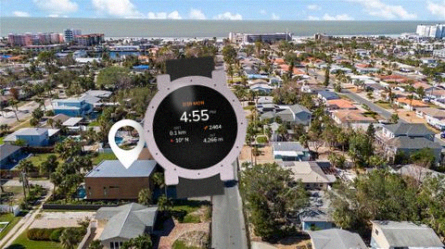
4:55
